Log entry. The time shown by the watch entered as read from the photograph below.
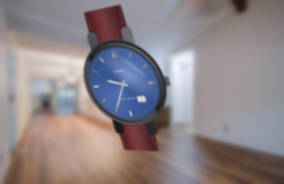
9:35
